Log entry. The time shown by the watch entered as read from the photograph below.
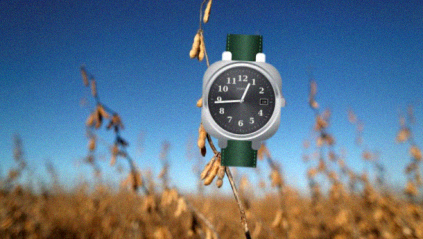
12:44
